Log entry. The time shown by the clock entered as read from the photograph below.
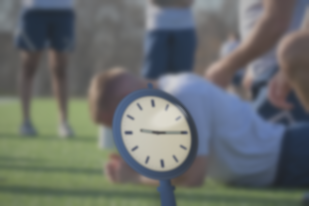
9:15
